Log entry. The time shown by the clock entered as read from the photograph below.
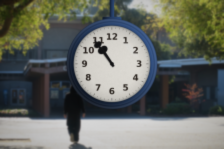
10:54
